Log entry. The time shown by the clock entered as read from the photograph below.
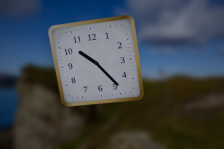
10:24
